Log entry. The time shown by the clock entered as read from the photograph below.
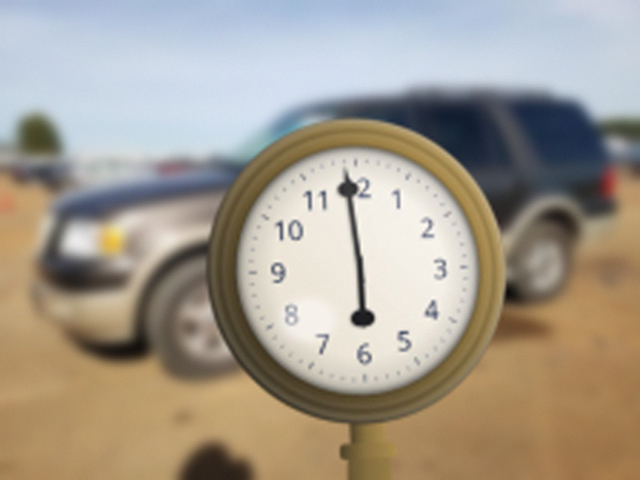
5:59
